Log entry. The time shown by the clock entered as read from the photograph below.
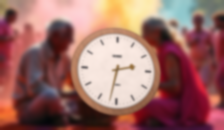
2:32
